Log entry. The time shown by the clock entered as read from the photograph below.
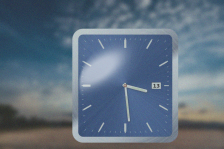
3:29
